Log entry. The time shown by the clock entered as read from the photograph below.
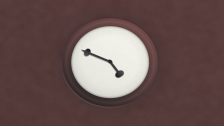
4:49
